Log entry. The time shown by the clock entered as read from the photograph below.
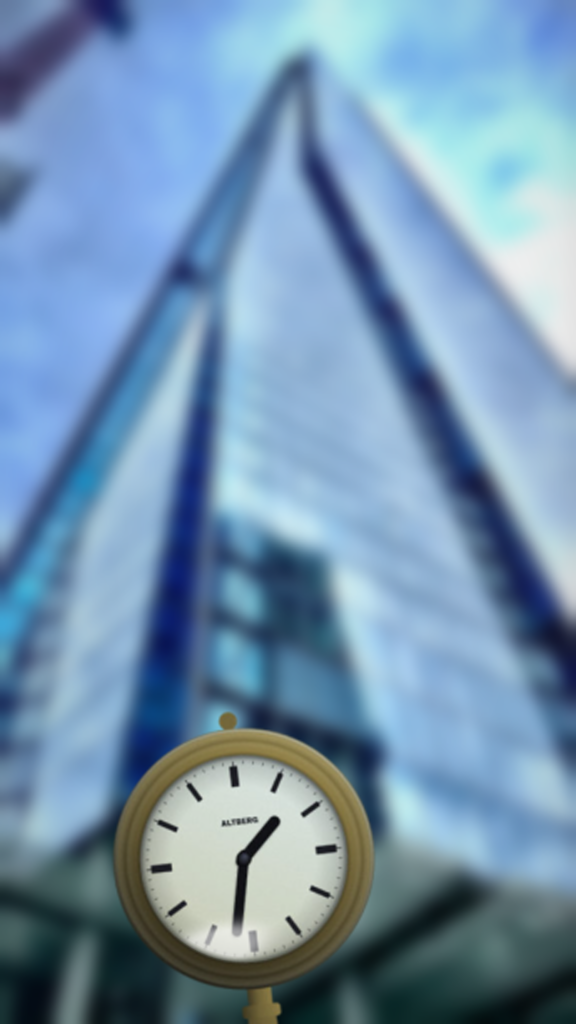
1:32
